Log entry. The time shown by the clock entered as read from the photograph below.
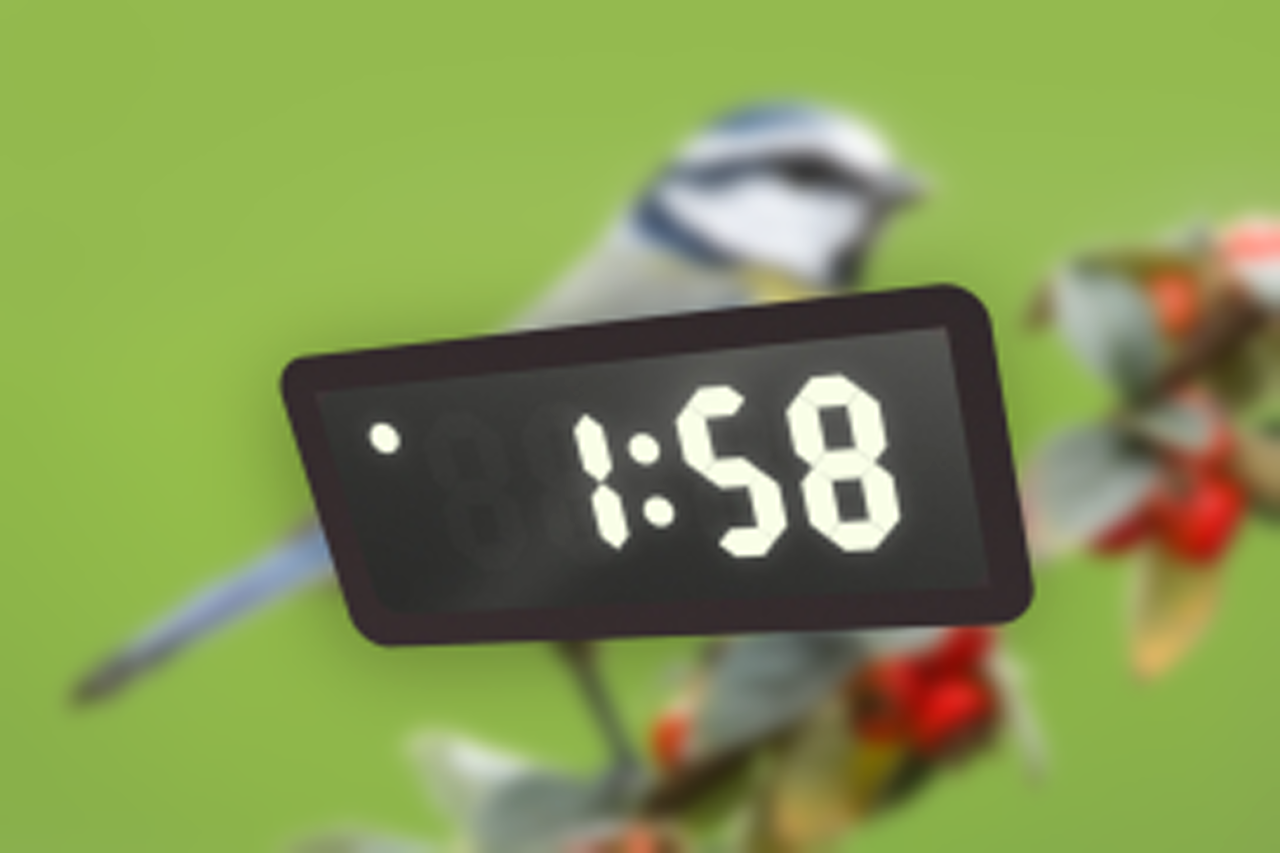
1:58
